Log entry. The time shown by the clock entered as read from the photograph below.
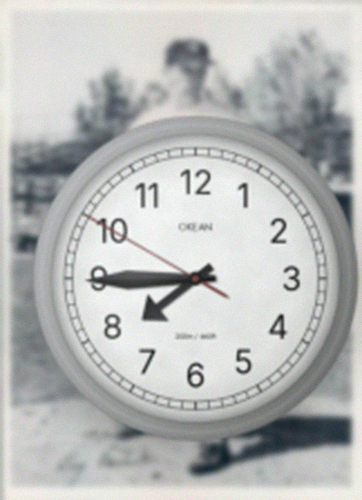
7:44:50
